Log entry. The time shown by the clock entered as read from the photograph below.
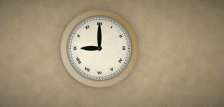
9:00
